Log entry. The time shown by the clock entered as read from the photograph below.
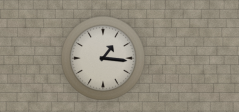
1:16
